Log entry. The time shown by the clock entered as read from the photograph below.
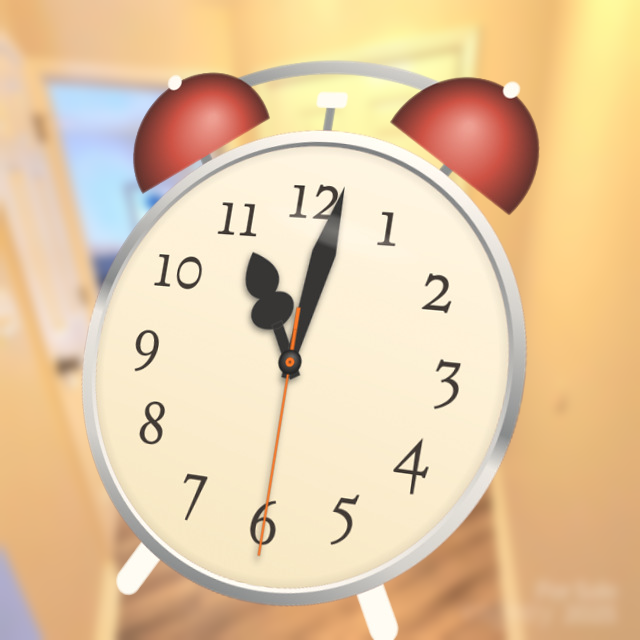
11:01:30
